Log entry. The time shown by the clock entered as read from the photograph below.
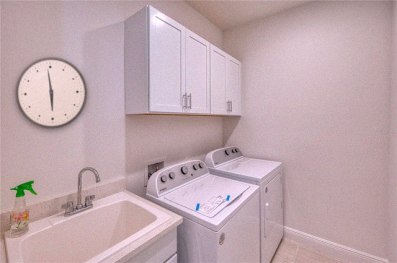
5:59
